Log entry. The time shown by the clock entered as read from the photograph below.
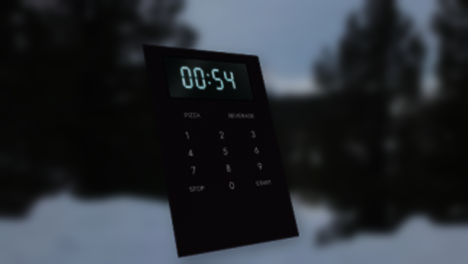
0:54
